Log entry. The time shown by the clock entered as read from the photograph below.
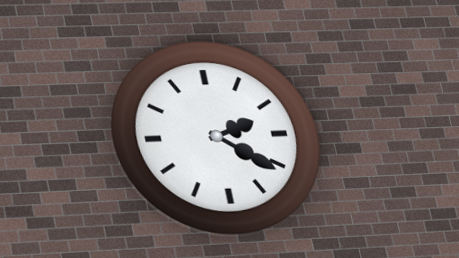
2:21
